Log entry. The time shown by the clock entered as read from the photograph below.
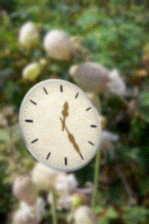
12:25
